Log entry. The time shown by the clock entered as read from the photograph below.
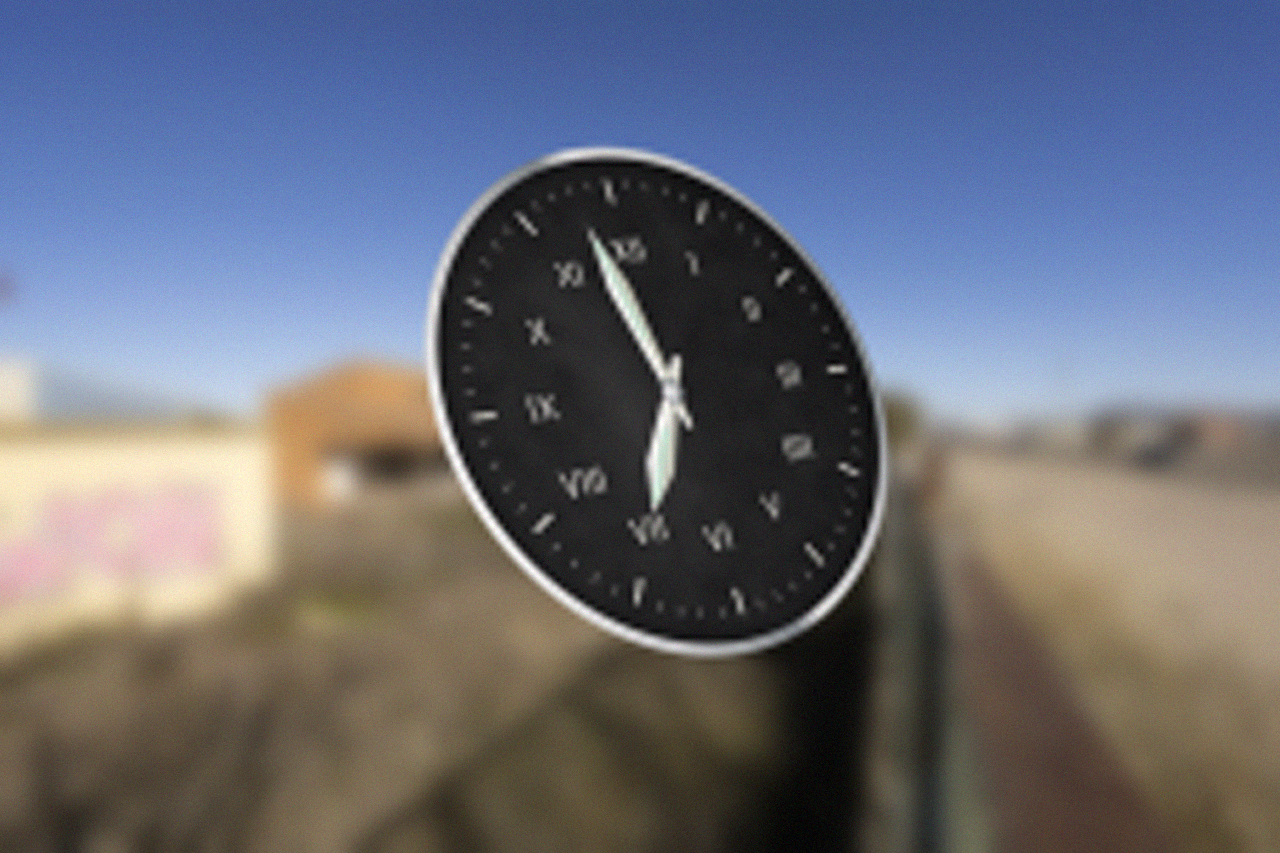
6:58
